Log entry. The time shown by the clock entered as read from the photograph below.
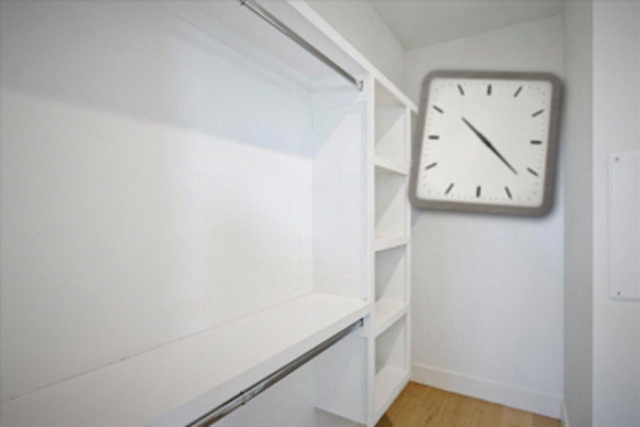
10:22
